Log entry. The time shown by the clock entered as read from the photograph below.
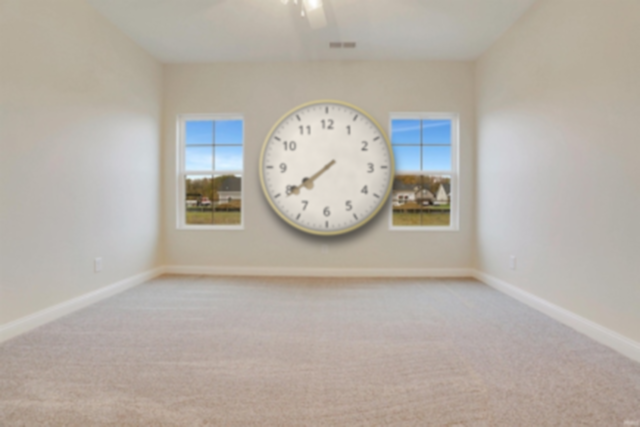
7:39
